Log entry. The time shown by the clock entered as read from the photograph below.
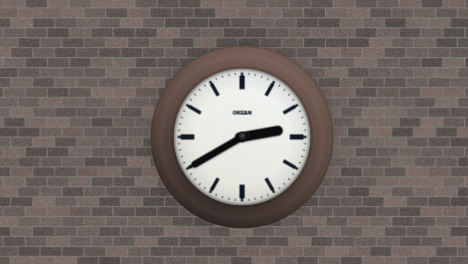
2:40
